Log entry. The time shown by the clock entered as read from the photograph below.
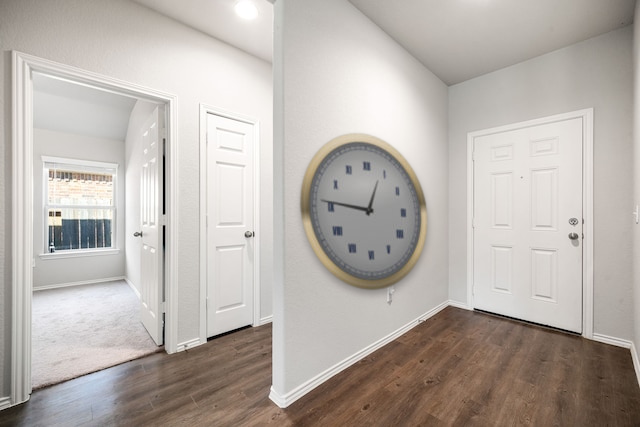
12:46
